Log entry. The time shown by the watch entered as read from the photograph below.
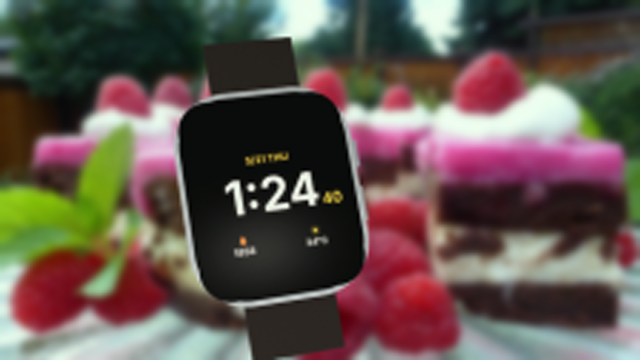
1:24
